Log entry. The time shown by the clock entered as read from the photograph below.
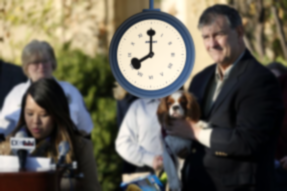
8:00
